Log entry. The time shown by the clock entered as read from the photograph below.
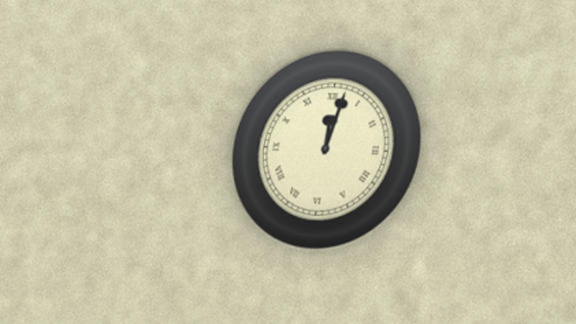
12:02
